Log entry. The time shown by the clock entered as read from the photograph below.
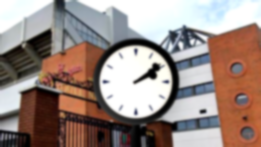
2:09
